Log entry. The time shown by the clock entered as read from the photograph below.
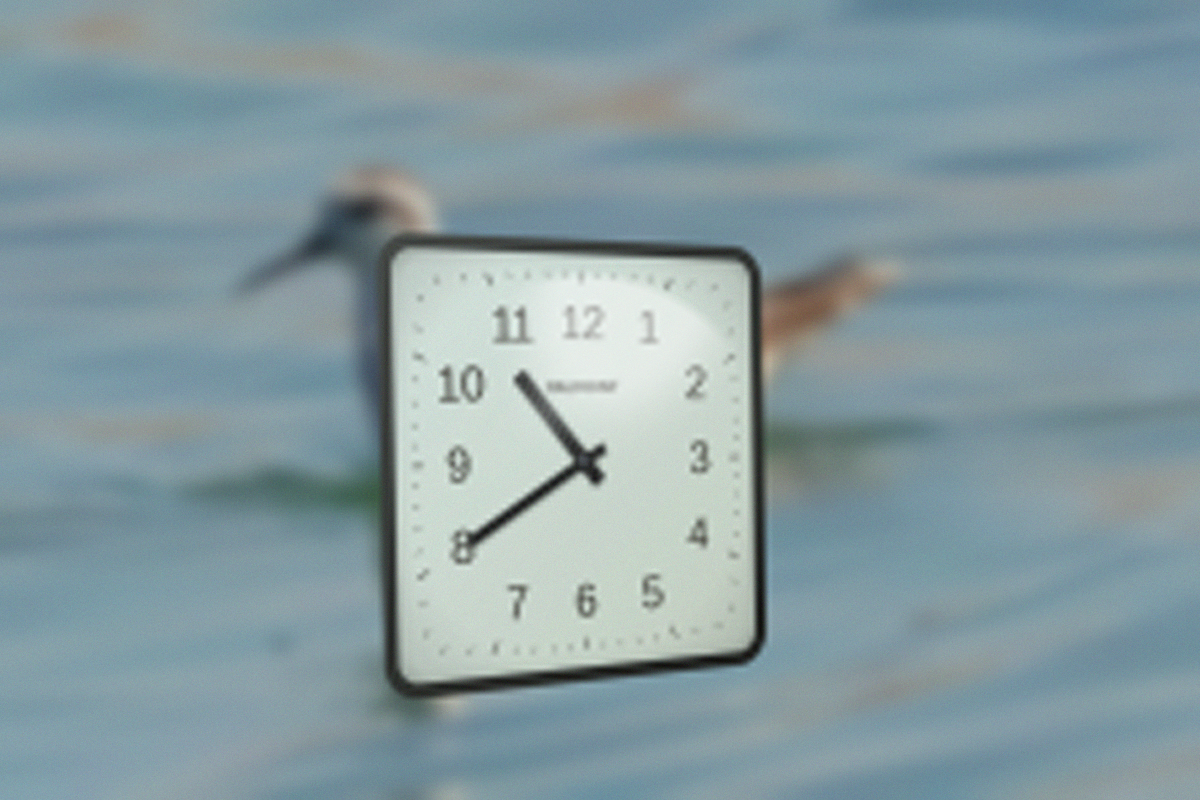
10:40
